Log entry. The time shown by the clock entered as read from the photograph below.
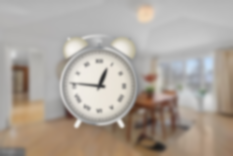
12:46
